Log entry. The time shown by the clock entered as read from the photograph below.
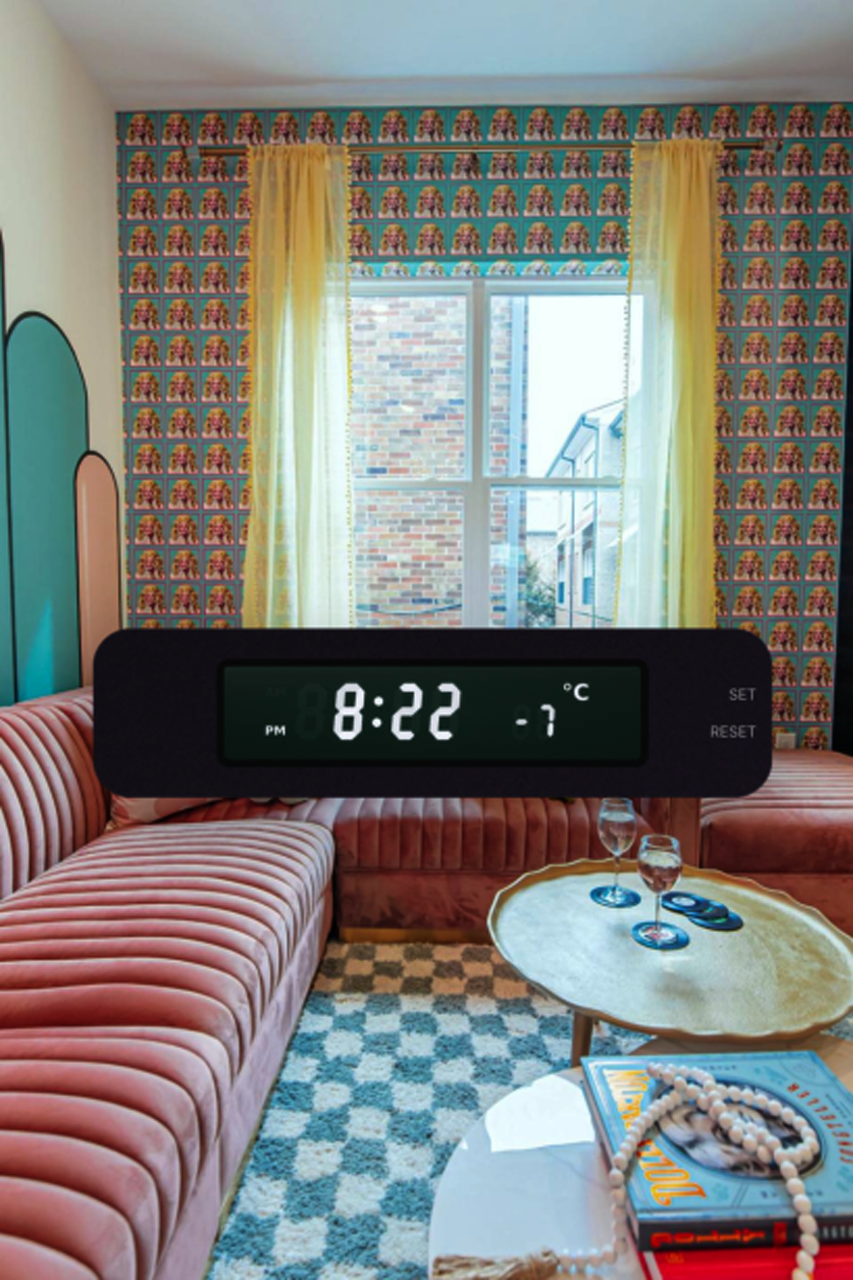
8:22
